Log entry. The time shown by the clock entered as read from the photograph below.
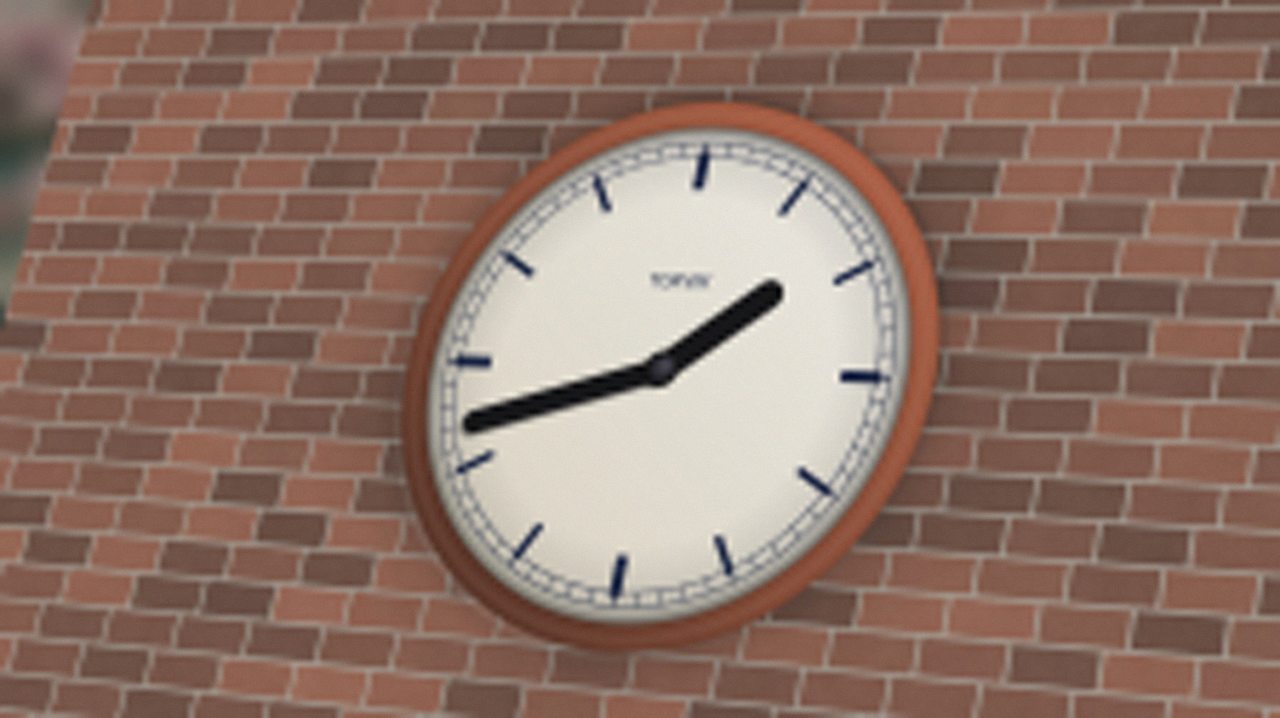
1:42
